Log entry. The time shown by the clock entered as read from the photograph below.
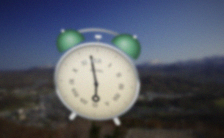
5:58
